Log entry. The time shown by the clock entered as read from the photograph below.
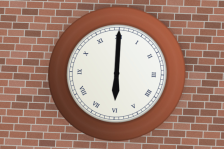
6:00
